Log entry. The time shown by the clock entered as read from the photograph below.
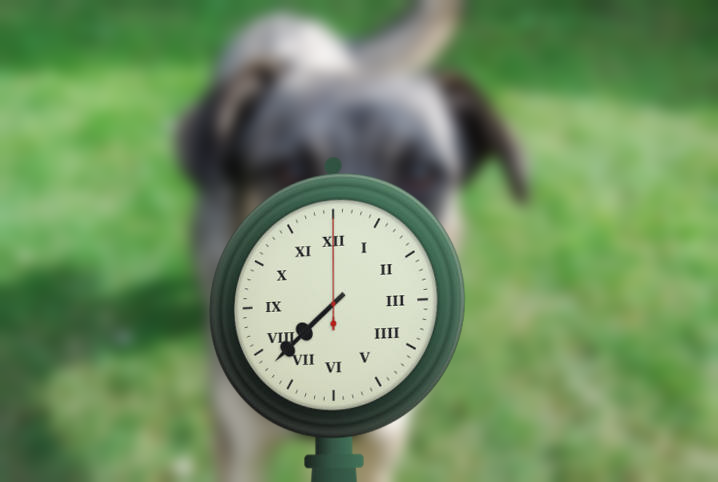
7:38:00
